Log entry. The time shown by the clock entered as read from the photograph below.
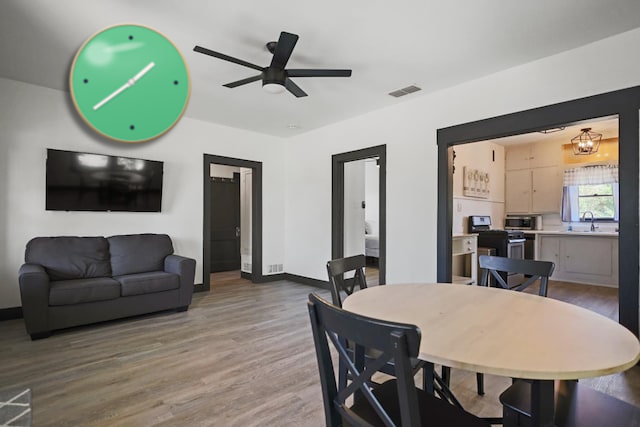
1:39
